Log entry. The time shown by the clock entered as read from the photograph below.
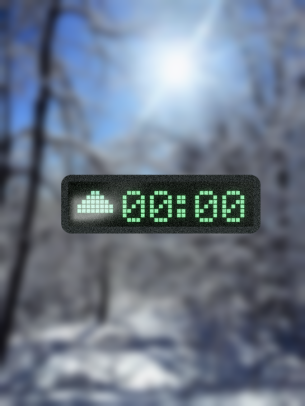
0:00
